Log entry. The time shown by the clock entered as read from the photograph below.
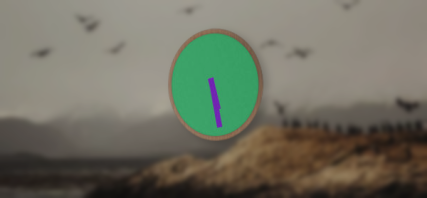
5:28
